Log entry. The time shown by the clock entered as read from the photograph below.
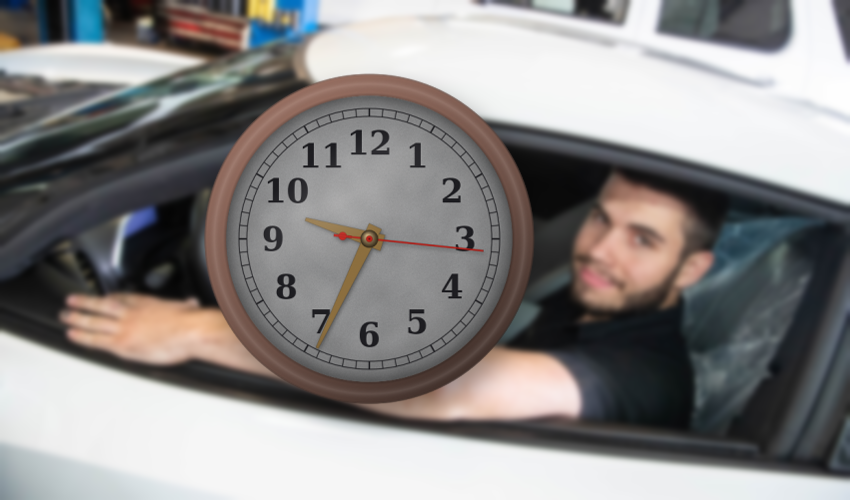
9:34:16
